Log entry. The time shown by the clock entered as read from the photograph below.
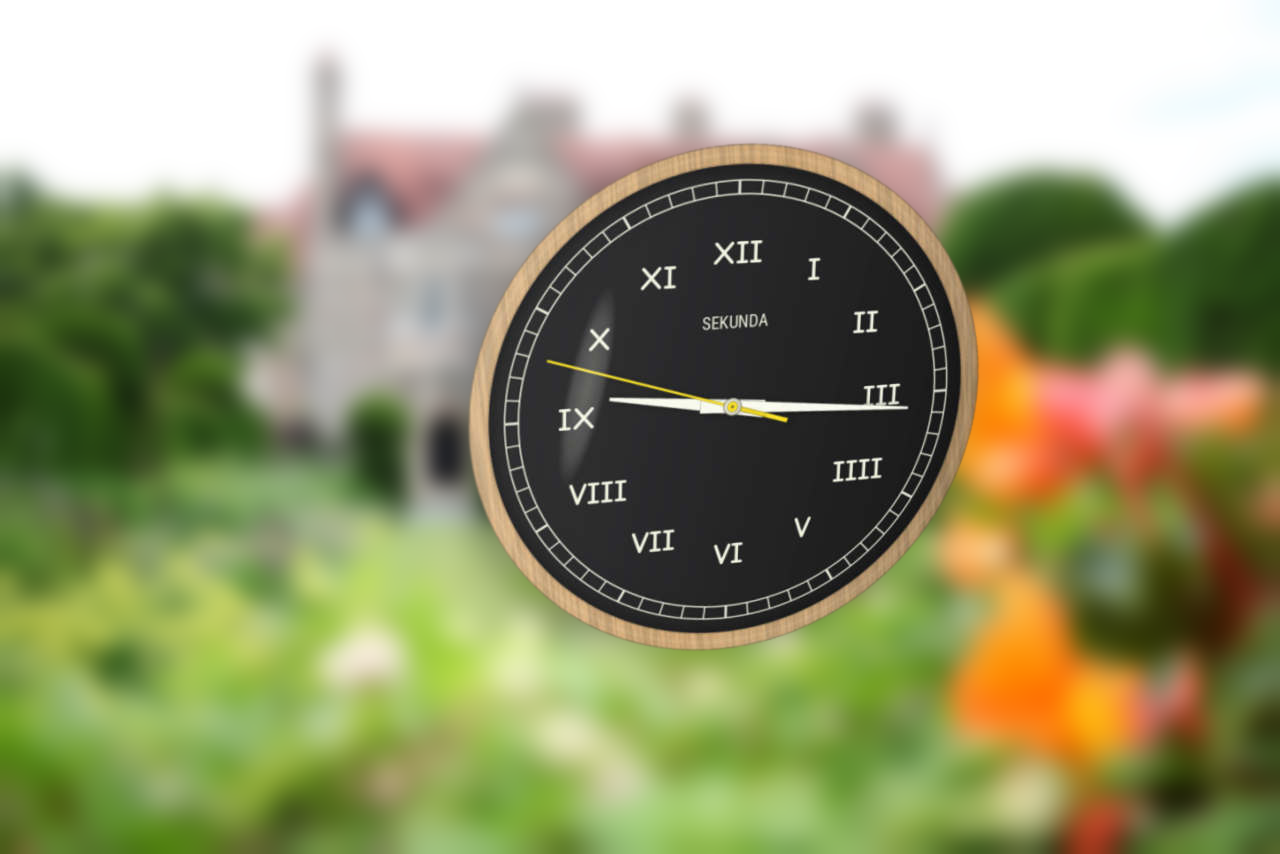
9:15:48
